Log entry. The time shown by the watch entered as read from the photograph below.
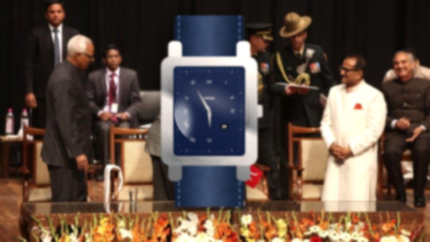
5:55
